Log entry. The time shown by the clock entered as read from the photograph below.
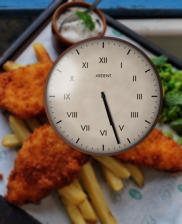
5:27
